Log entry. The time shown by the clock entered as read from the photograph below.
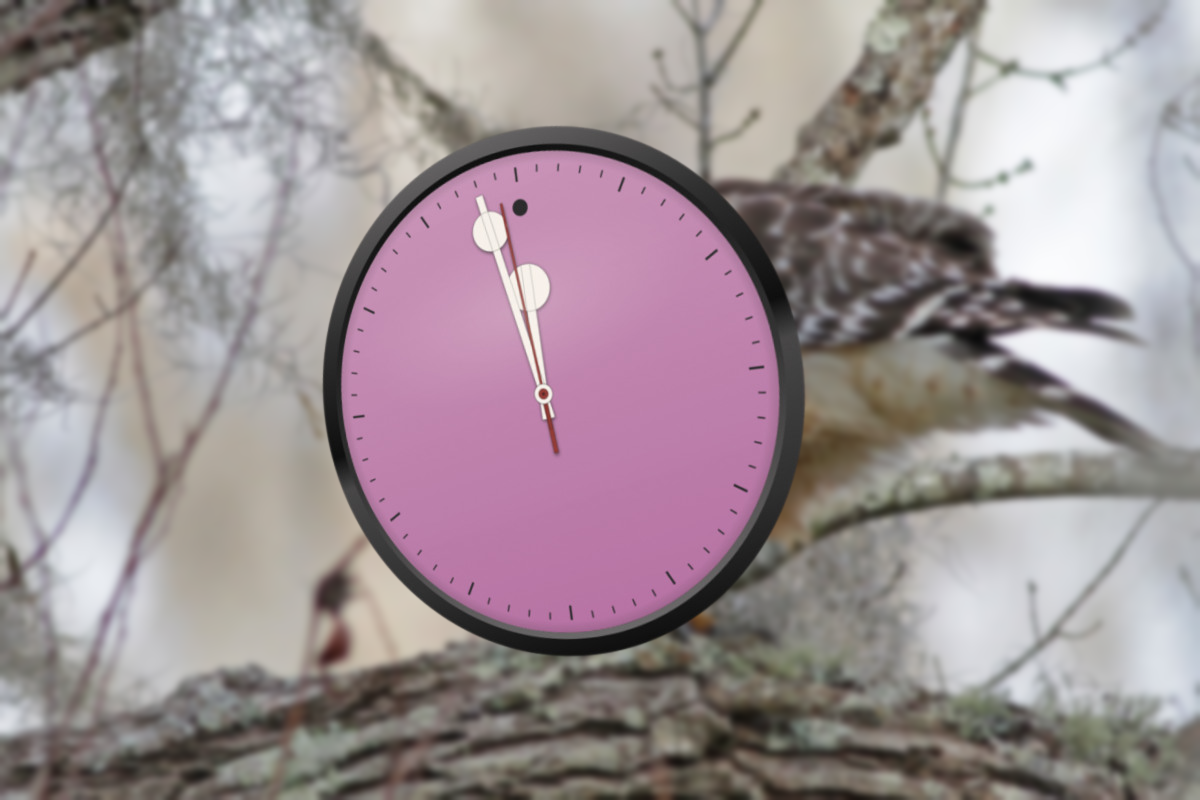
11:57:59
